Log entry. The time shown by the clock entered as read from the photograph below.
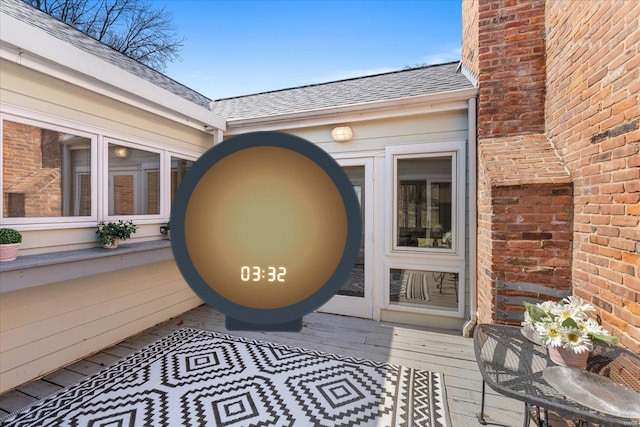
3:32
